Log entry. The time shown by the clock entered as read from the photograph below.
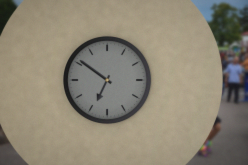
6:51
